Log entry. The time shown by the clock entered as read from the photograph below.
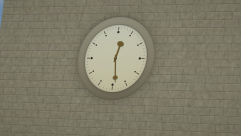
12:29
